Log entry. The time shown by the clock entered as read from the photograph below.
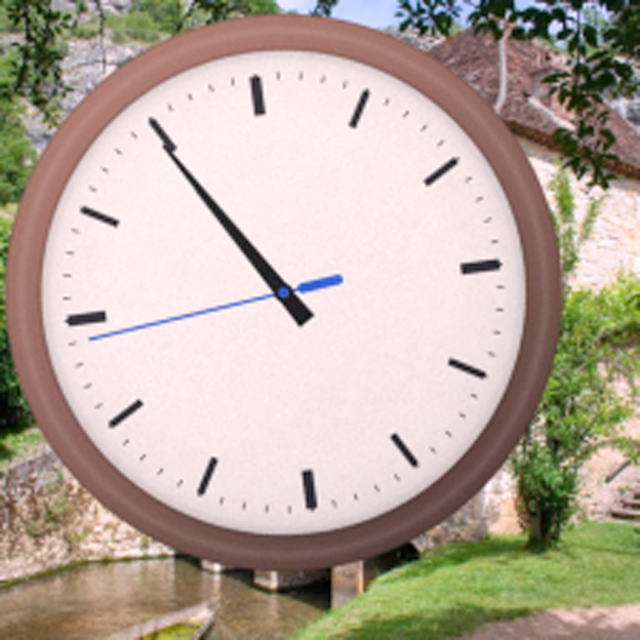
10:54:44
